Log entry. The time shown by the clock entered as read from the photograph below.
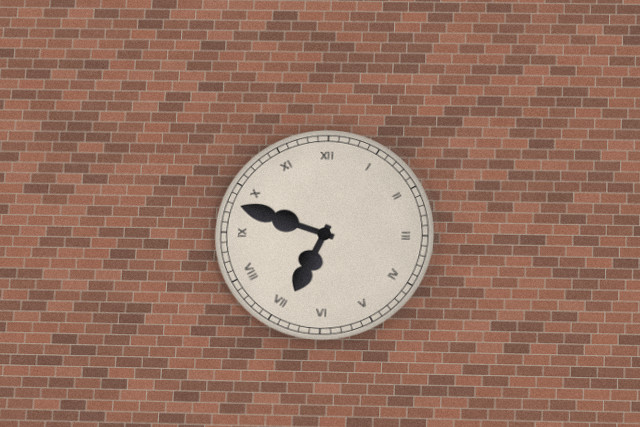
6:48
